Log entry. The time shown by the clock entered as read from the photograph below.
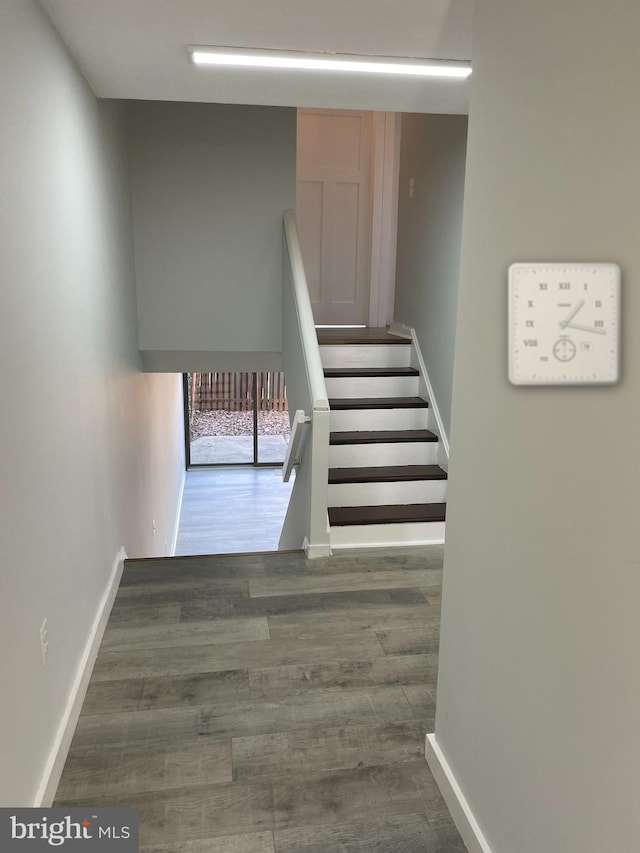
1:17
